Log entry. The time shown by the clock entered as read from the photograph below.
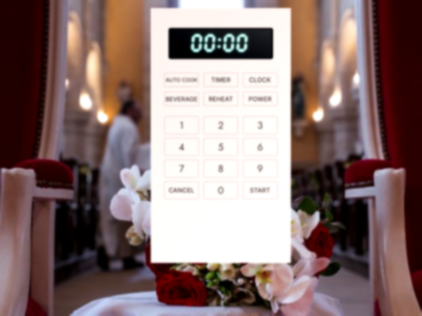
0:00
